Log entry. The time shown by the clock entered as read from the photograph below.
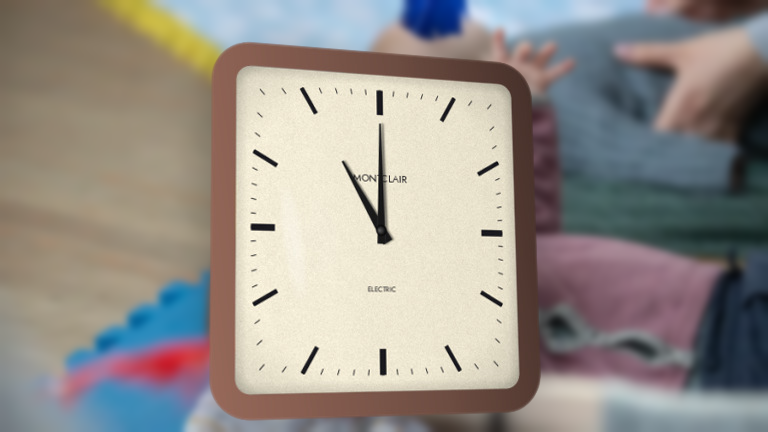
11:00
